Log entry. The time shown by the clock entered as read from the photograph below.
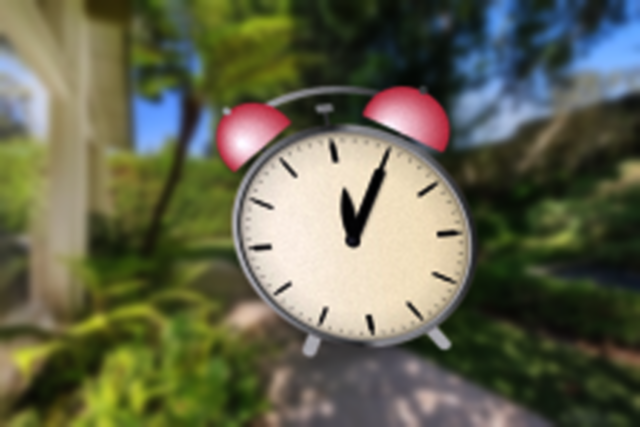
12:05
